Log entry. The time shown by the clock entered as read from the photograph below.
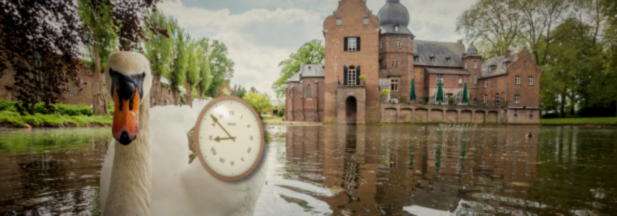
8:52
